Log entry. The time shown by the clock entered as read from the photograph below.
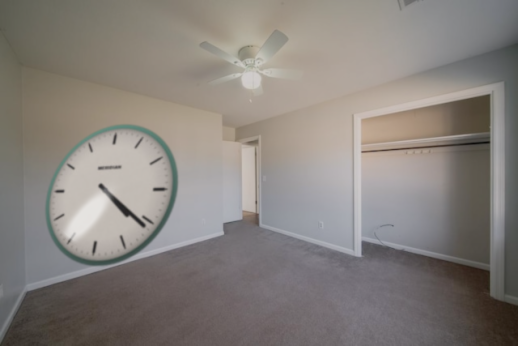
4:21
